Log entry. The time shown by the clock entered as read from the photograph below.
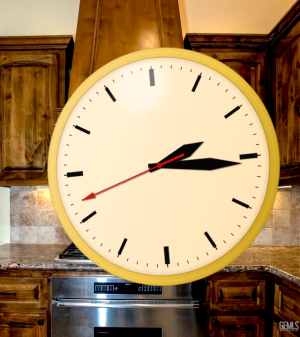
2:15:42
